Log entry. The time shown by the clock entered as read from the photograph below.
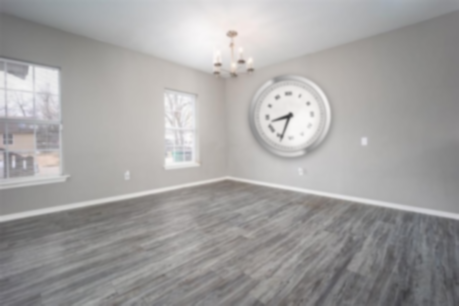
8:34
